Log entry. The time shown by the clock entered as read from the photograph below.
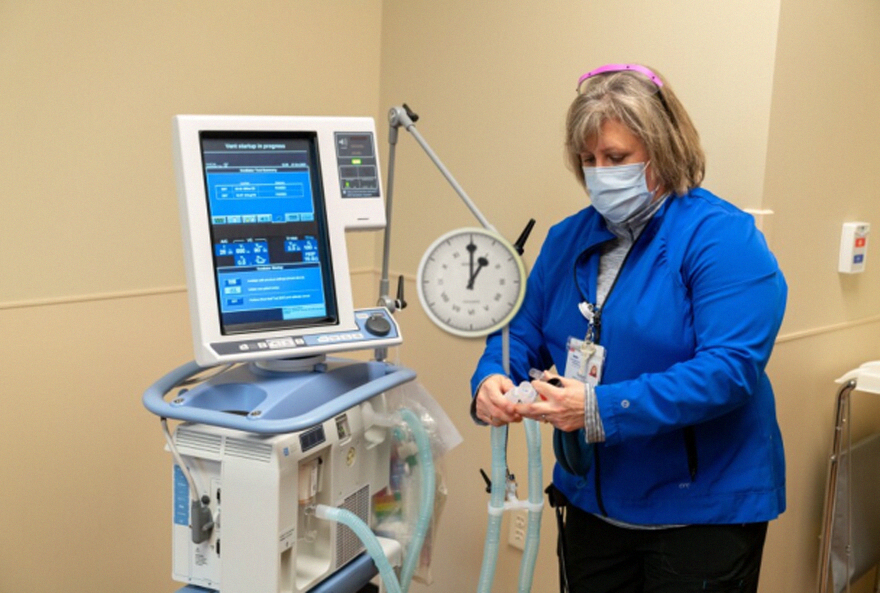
1:00
